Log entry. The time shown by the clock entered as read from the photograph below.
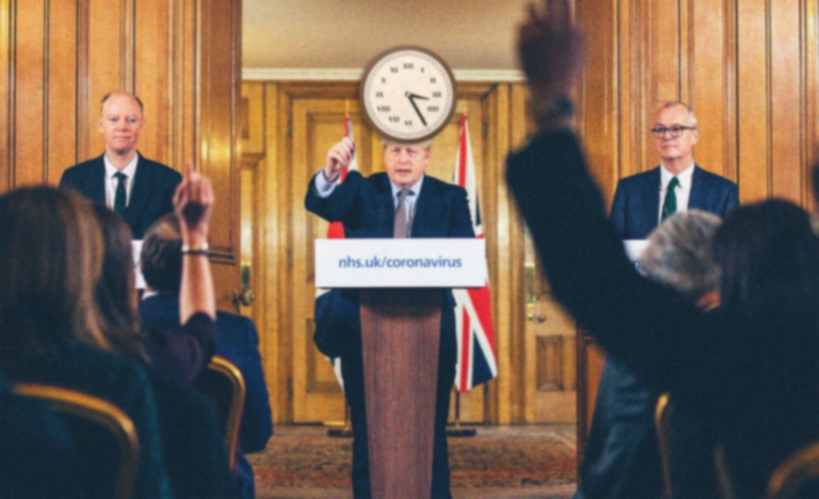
3:25
